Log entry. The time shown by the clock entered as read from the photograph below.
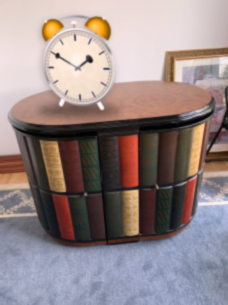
1:50
